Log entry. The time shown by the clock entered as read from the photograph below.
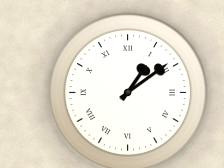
1:09
